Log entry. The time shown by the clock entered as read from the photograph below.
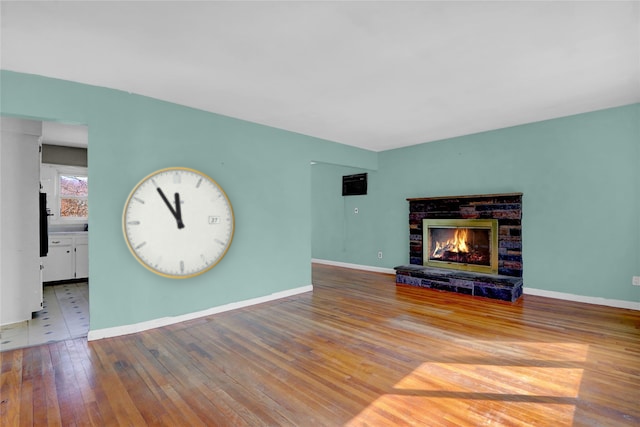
11:55
